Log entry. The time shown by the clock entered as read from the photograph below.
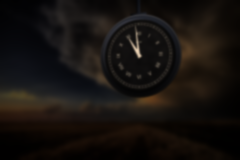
10:59
